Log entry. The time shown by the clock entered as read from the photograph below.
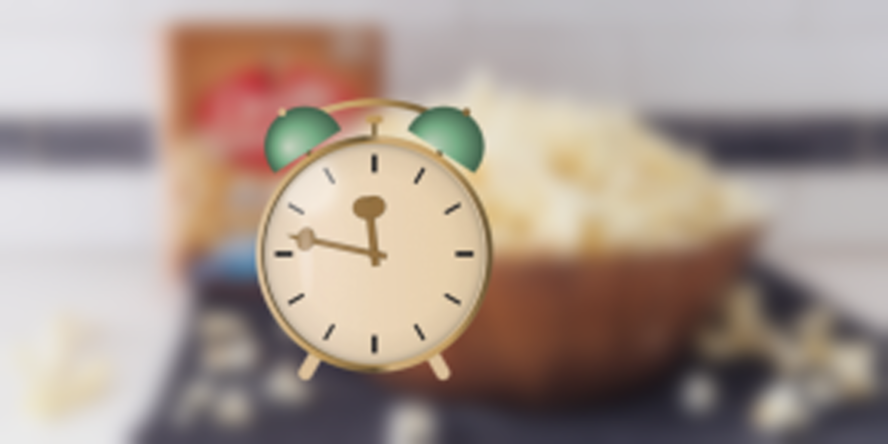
11:47
